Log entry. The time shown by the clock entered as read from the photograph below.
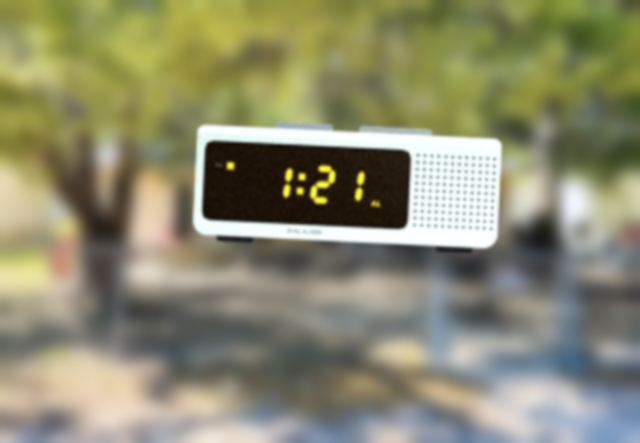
1:21
